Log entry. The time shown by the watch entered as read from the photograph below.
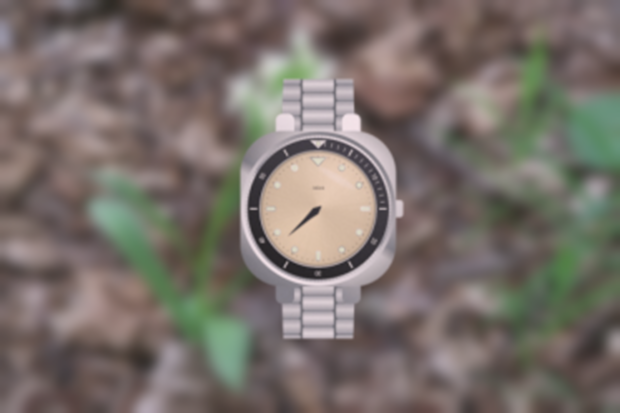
7:38
